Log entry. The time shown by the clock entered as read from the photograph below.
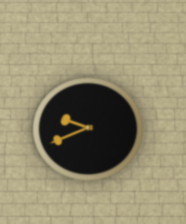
9:41
